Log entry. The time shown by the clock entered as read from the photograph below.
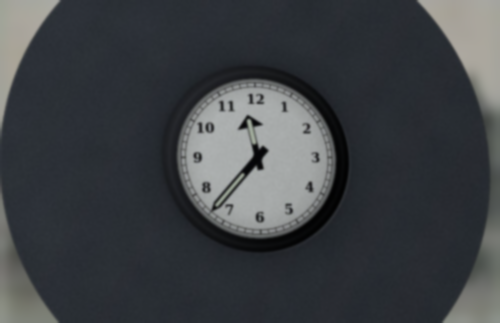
11:37
